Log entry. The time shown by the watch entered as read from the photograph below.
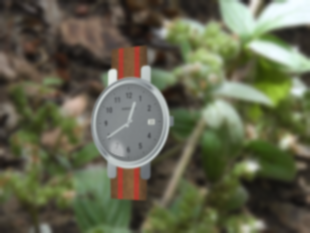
12:40
